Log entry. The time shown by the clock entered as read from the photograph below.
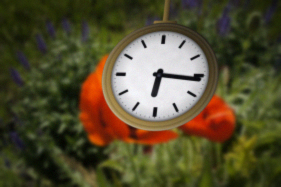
6:16
